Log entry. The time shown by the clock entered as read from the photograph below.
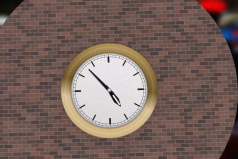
4:53
